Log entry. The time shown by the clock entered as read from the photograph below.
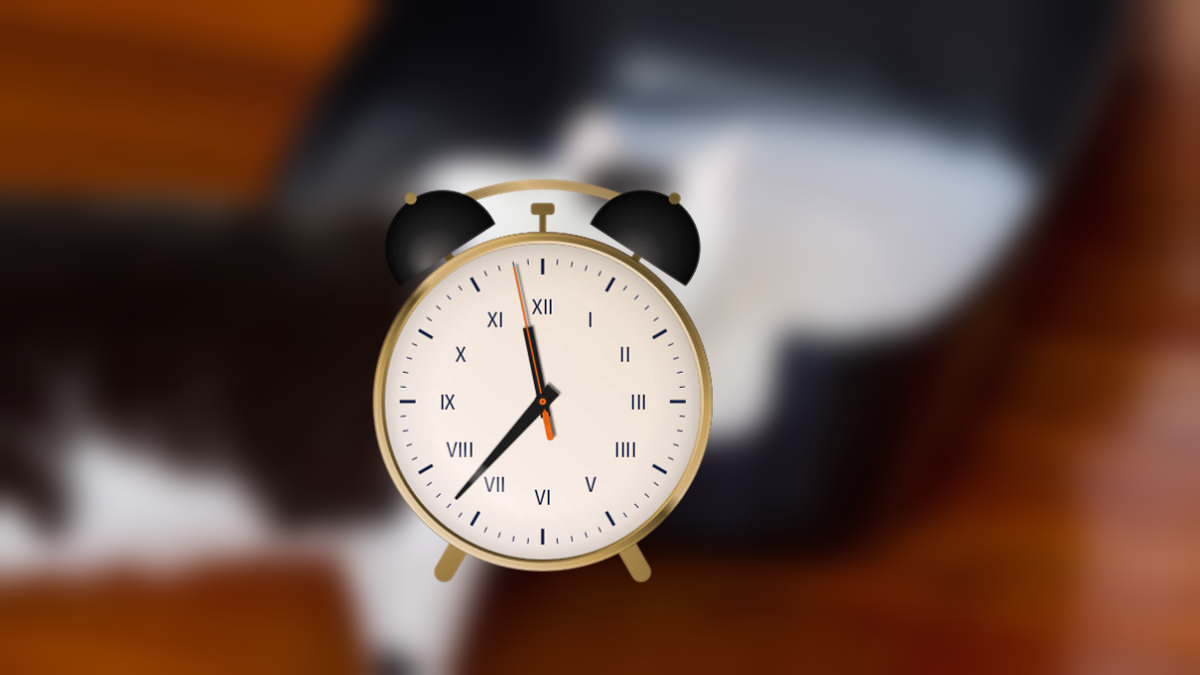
11:36:58
